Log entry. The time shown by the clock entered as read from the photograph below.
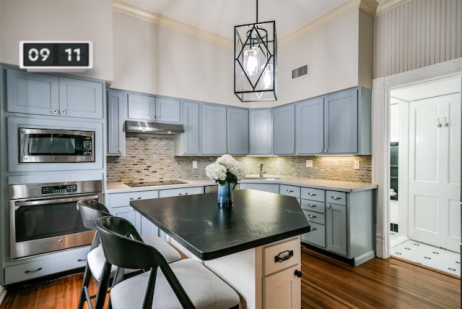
9:11
